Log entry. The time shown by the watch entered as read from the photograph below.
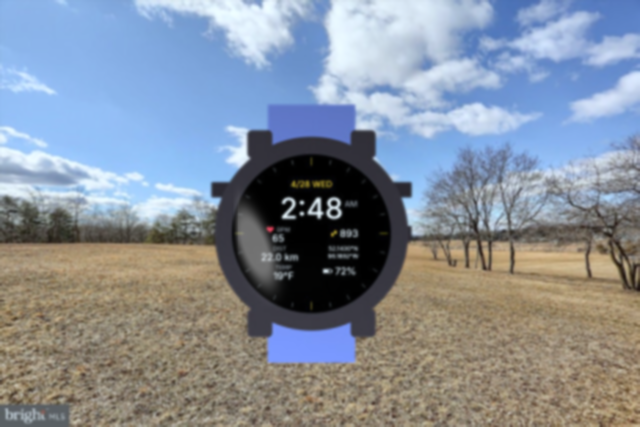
2:48
